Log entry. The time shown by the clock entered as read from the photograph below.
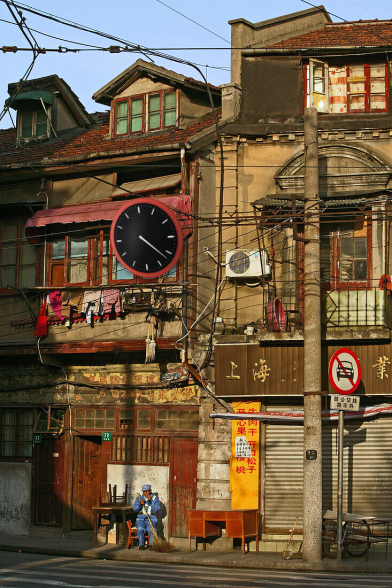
4:22
